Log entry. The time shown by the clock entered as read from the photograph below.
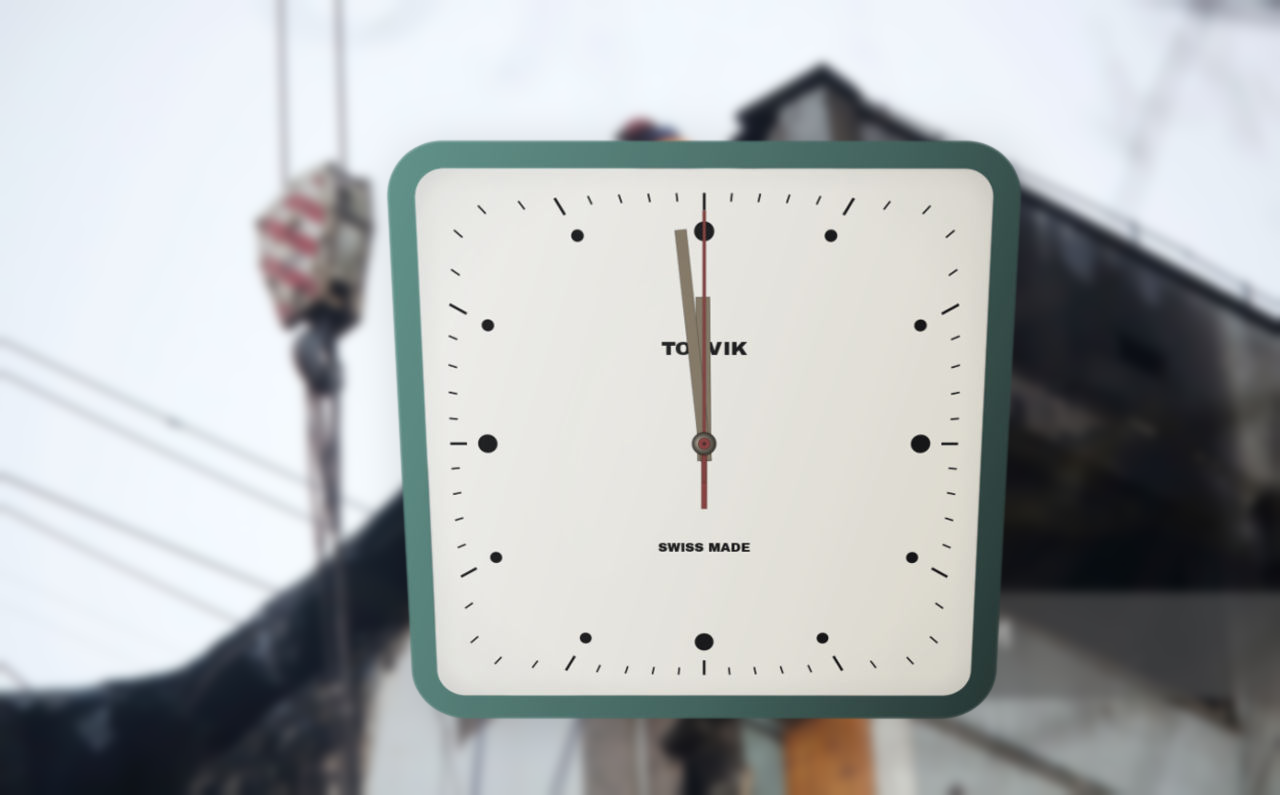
11:59:00
